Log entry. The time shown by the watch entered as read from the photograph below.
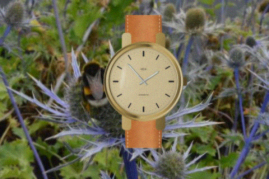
1:53
